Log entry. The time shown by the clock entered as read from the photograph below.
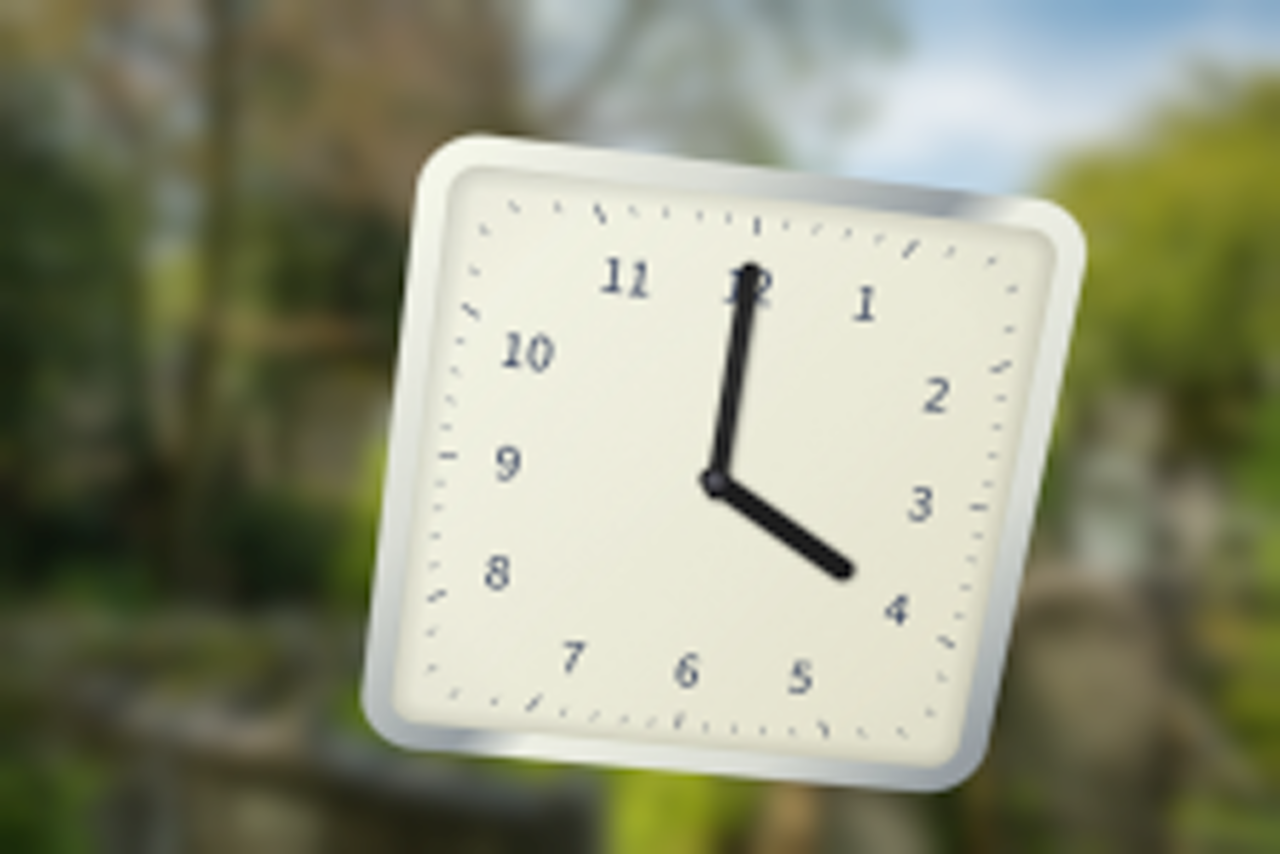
4:00
